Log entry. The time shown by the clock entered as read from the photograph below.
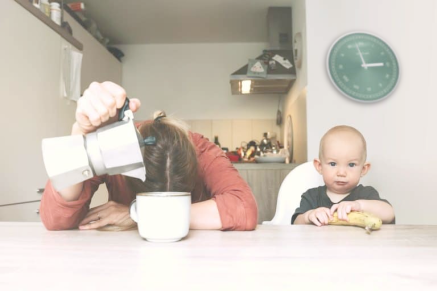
2:58
